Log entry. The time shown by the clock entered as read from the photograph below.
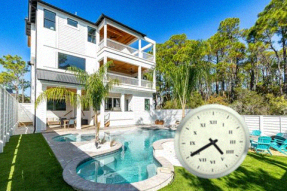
4:40
